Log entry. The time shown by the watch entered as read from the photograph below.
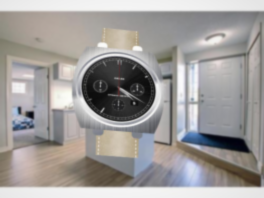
4:20
